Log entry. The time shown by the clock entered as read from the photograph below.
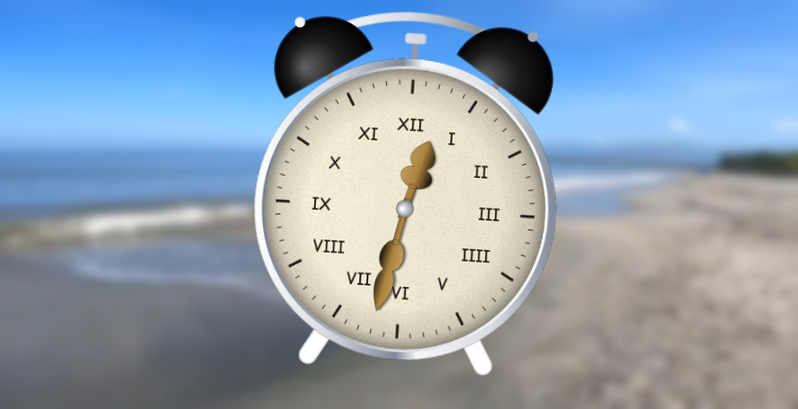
12:32
